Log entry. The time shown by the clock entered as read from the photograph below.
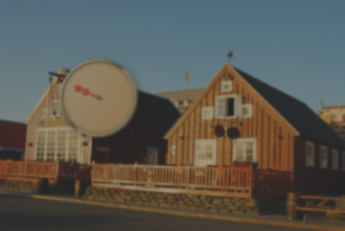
9:49
